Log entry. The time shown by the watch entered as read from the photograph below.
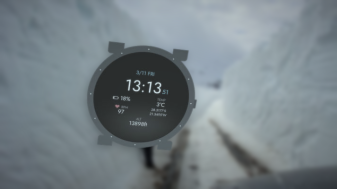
13:13
